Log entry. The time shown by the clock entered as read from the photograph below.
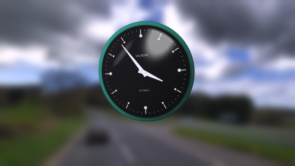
3:54
